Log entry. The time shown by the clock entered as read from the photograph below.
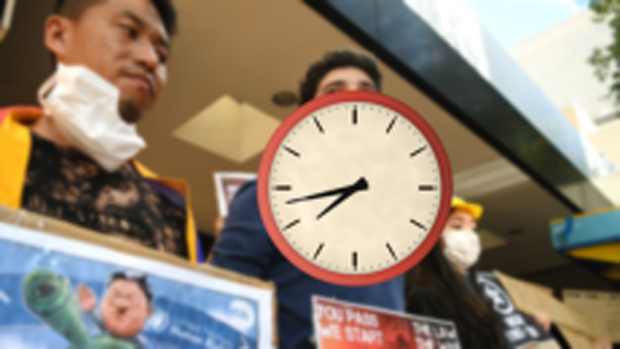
7:43
